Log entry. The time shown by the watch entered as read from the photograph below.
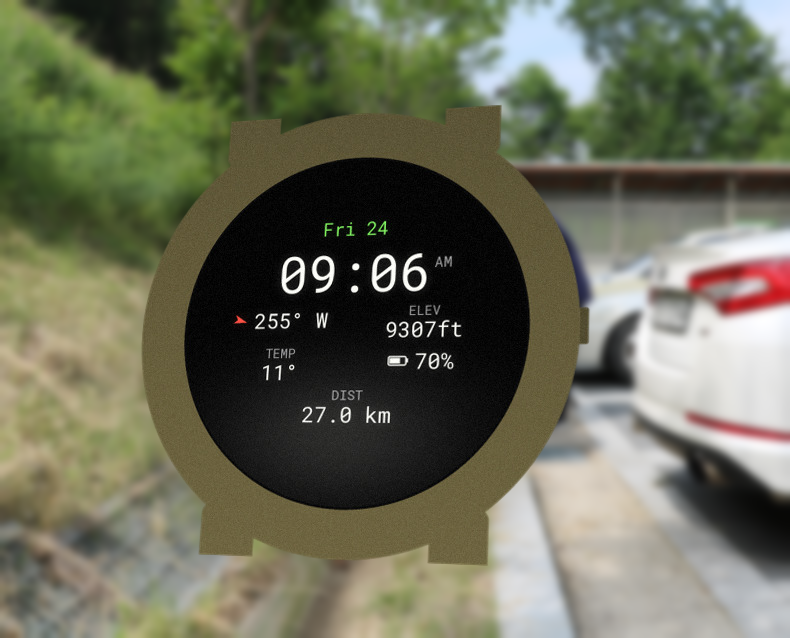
9:06
